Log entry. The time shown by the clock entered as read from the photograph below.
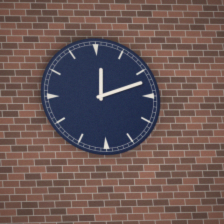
12:12
